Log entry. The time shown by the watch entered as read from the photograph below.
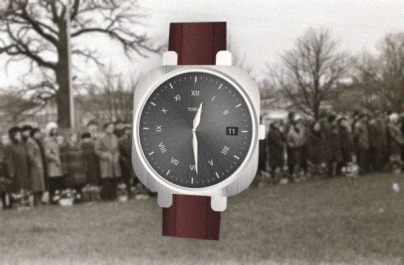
12:29
